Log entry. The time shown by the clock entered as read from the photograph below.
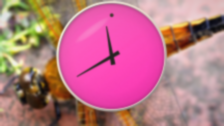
11:40
